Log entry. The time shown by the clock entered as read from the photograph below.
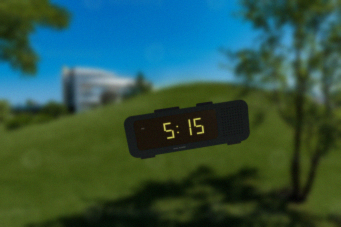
5:15
